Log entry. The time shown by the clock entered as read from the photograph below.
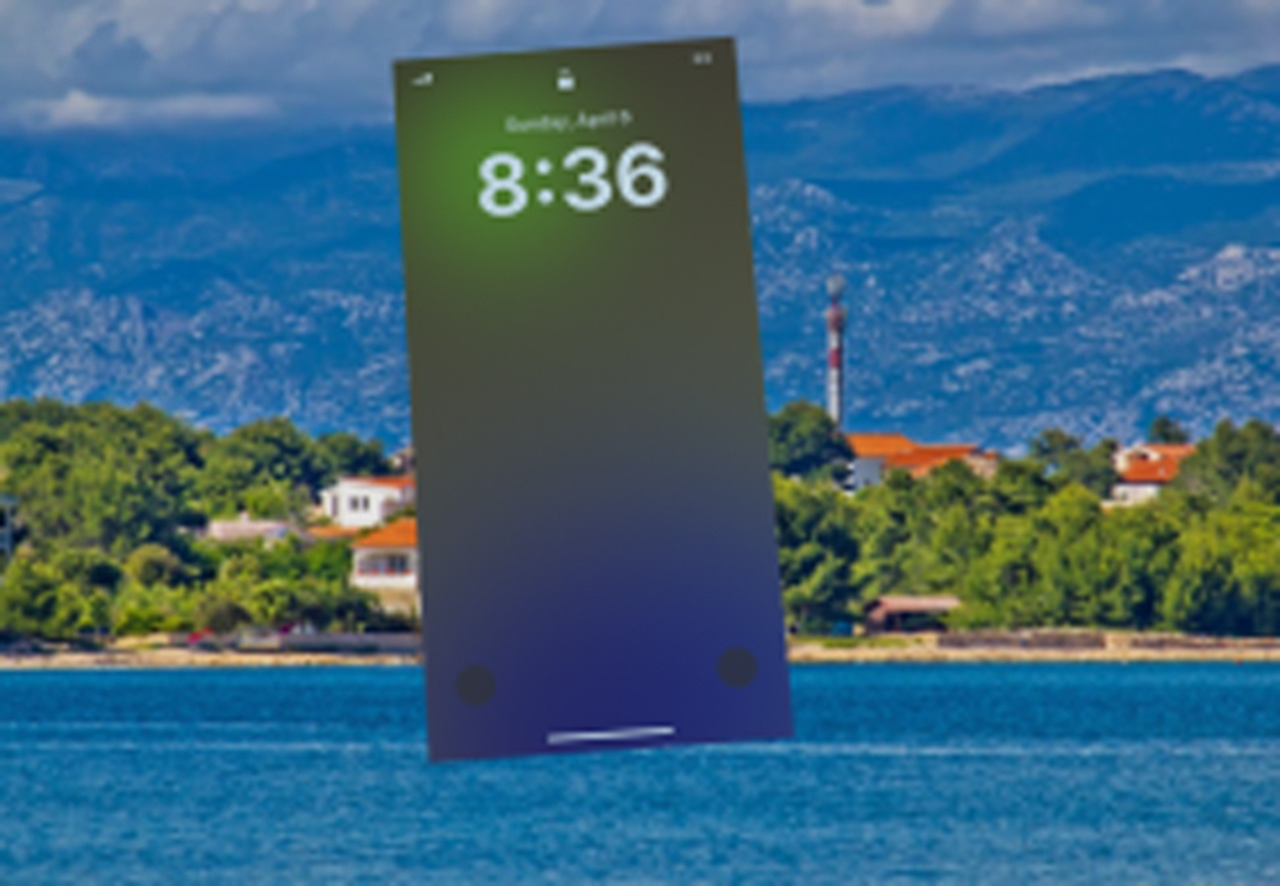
8:36
